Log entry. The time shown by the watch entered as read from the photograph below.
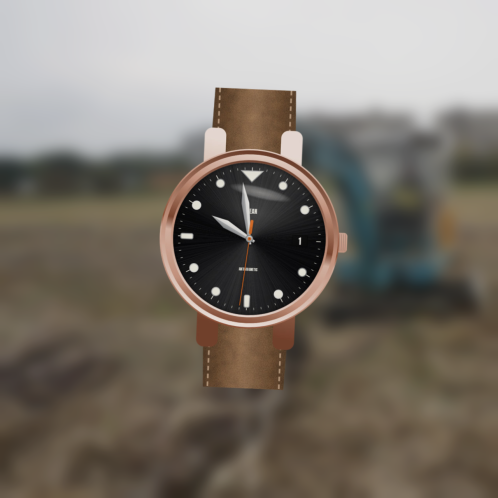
9:58:31
